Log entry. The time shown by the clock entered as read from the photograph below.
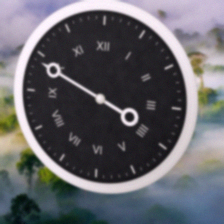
3:49
